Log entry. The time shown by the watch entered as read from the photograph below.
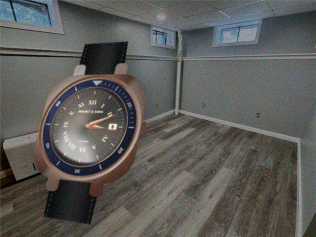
3:11
